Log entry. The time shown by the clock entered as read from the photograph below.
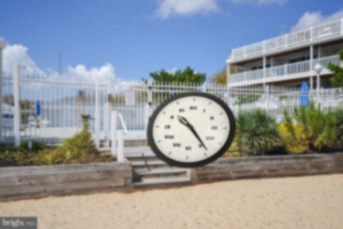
10:24
